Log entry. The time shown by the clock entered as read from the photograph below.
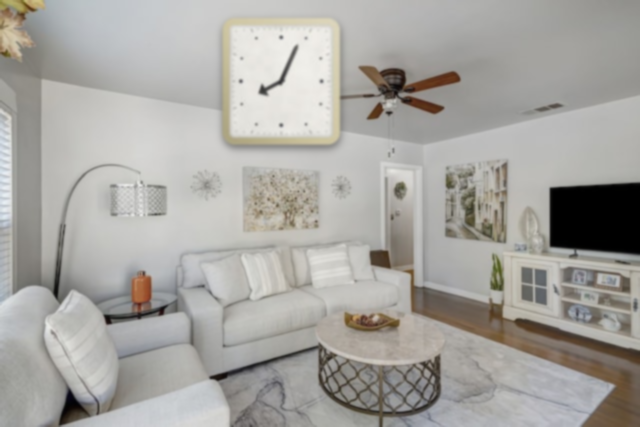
8:04
